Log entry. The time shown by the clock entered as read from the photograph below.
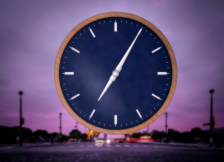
7:05
